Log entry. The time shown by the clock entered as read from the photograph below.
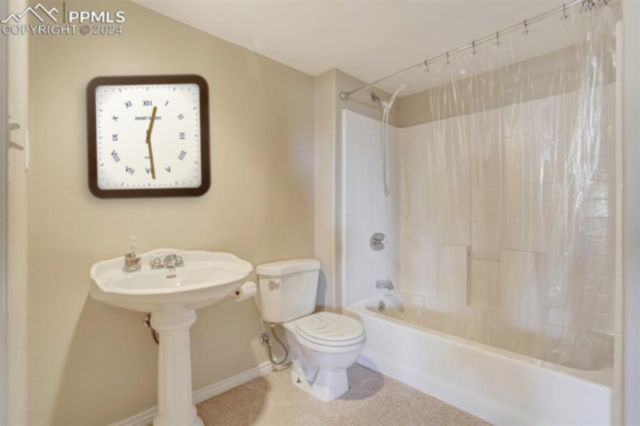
12:29
